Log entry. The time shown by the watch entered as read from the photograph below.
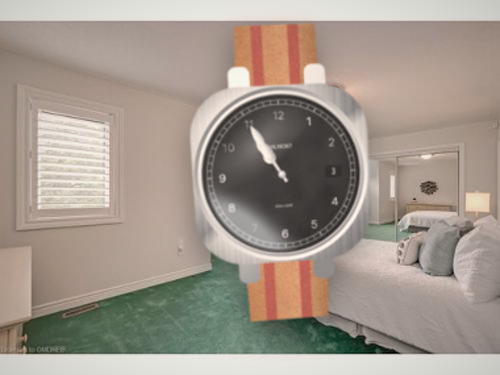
10:55
